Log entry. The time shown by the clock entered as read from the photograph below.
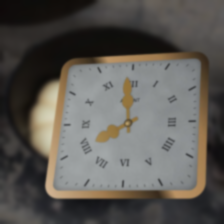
7:59
